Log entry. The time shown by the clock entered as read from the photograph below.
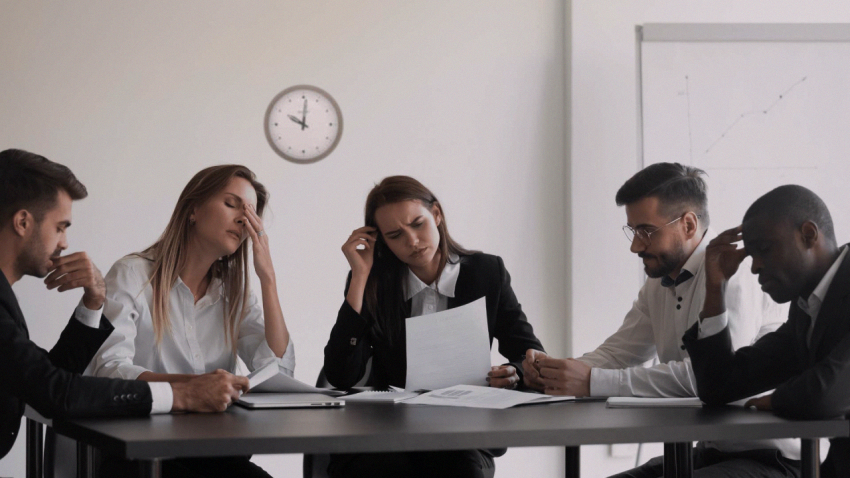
10:01
